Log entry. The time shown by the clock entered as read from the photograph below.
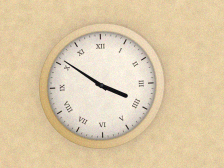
3:51
